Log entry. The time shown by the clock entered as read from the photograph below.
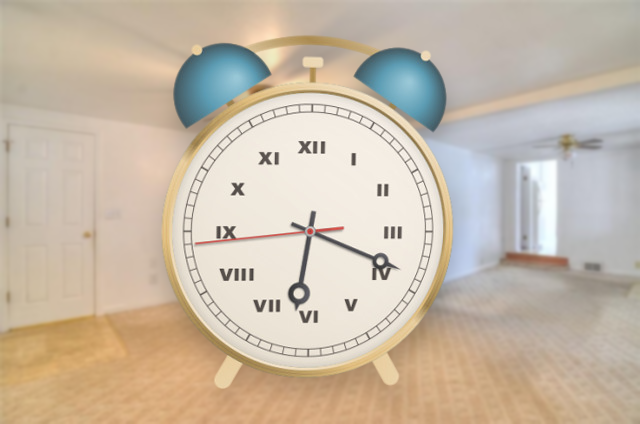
6:18:44
